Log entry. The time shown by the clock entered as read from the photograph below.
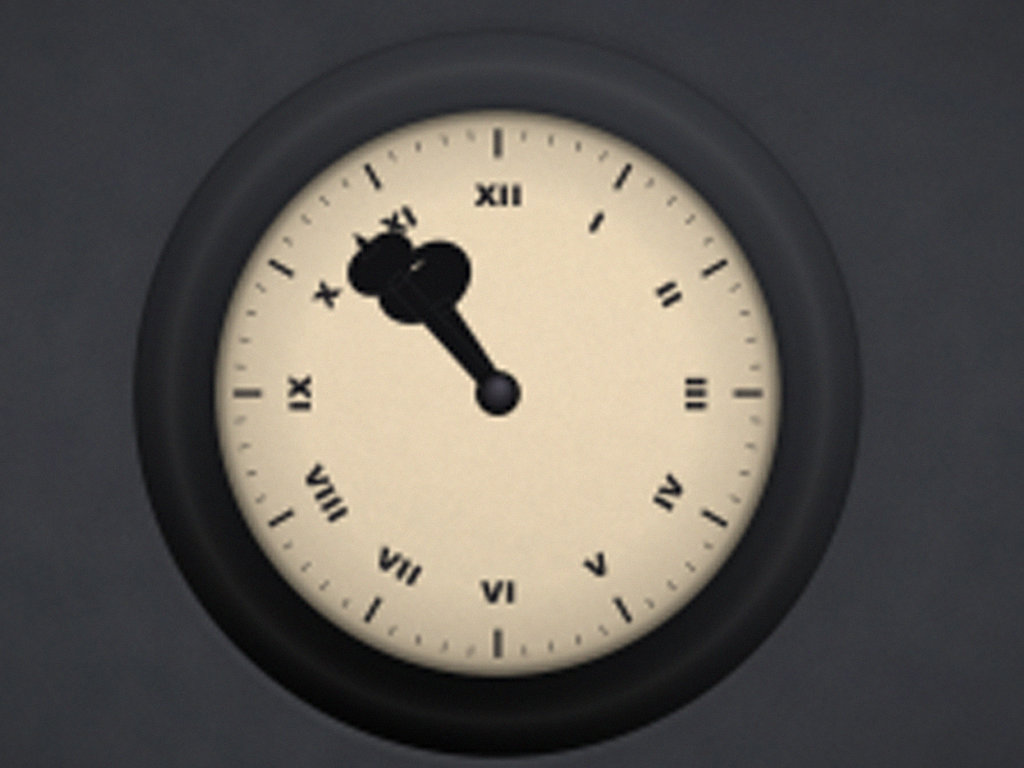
10:53
